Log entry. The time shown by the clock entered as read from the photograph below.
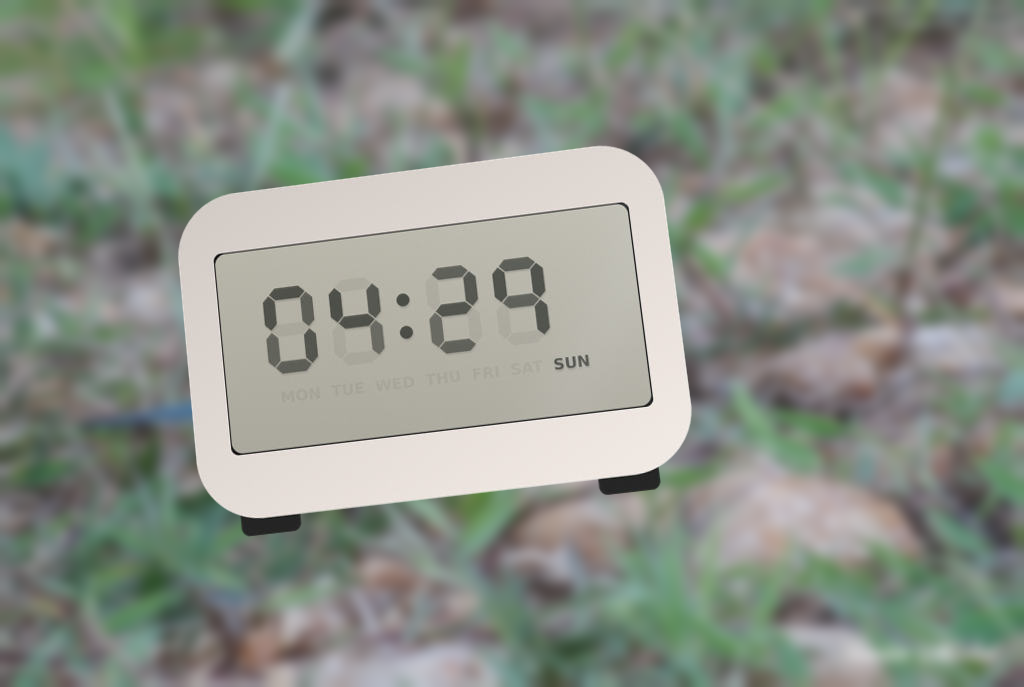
4:29
